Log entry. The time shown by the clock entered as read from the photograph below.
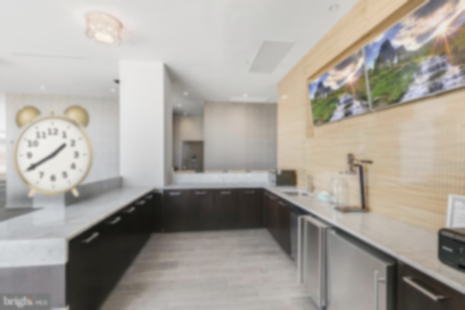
1:40
